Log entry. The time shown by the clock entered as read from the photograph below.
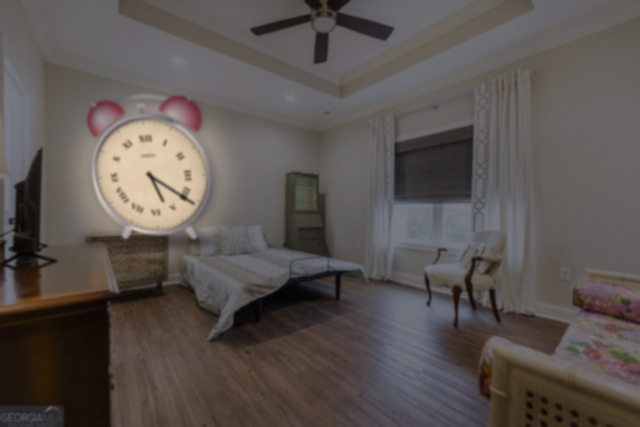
5:21
